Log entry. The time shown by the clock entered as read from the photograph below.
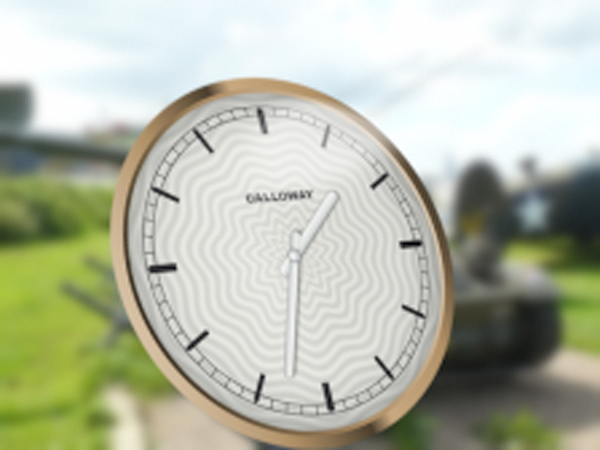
1:33
